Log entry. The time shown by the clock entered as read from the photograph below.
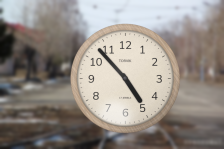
4:53
